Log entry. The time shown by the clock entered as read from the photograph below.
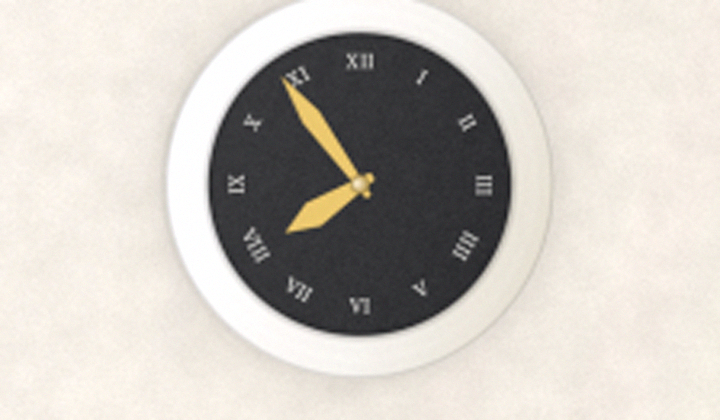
7:54
